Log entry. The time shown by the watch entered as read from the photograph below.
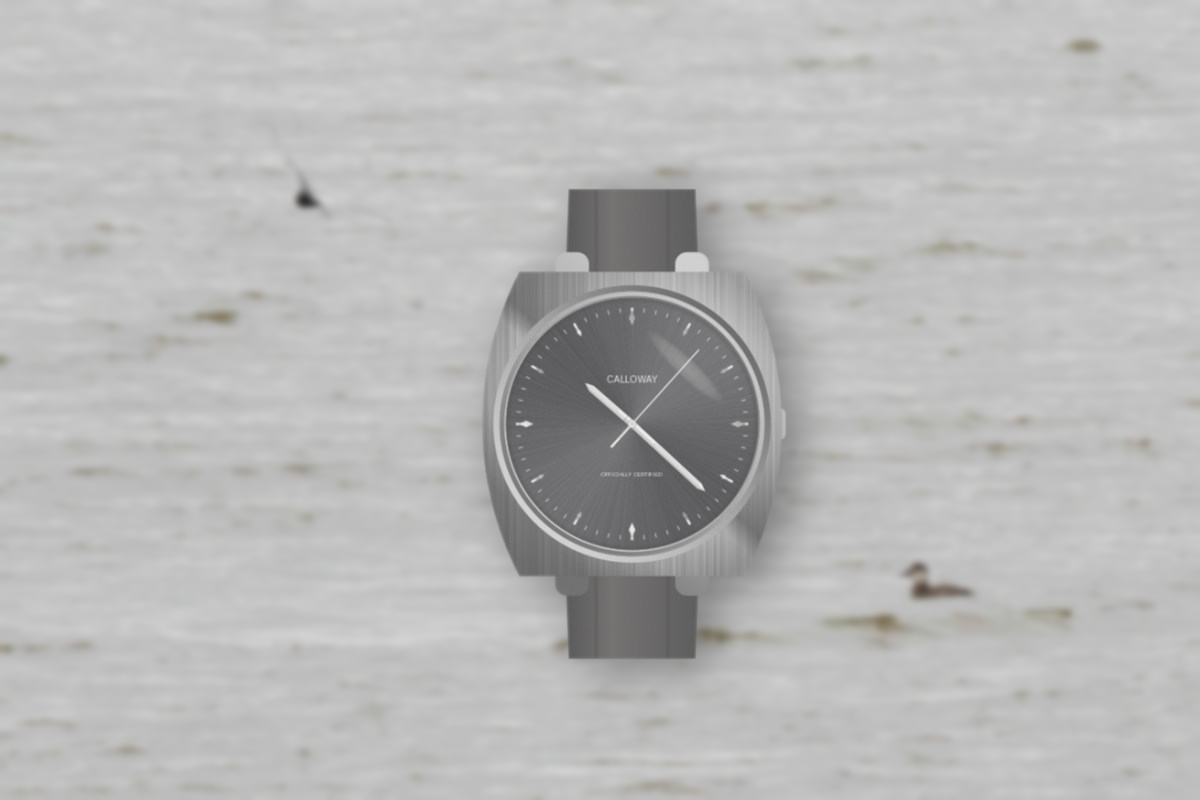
10:22:07
